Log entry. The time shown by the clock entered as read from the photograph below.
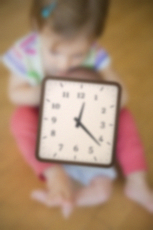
12:22
